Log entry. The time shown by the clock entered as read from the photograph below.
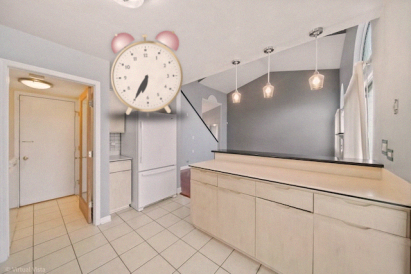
6:35
